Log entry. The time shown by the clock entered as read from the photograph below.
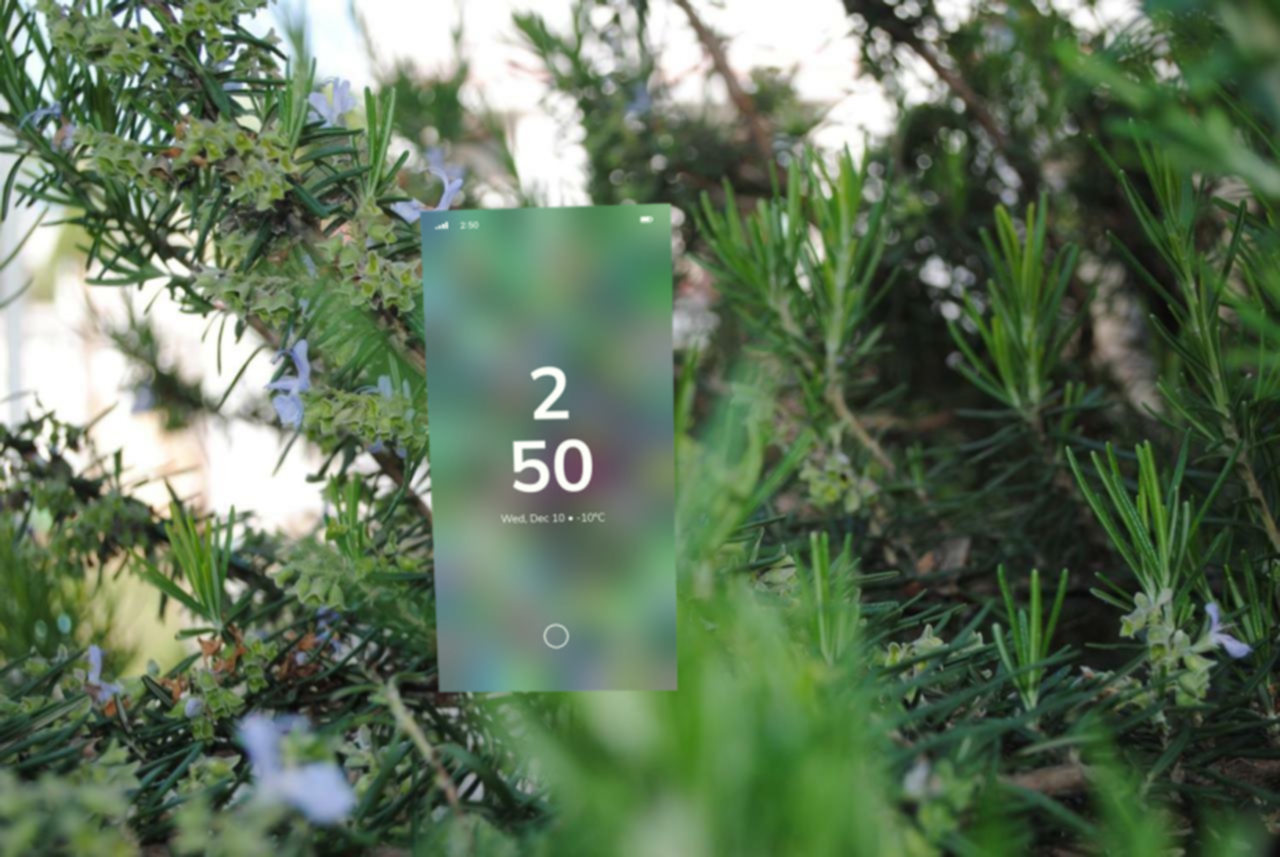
2:50
